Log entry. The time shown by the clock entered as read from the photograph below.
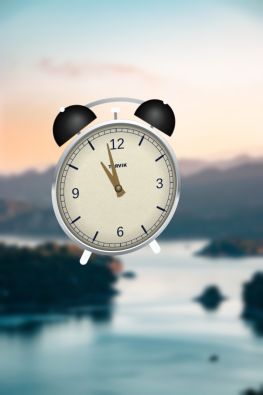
10:58
